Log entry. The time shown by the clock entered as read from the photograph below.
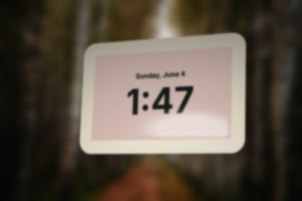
1:47
